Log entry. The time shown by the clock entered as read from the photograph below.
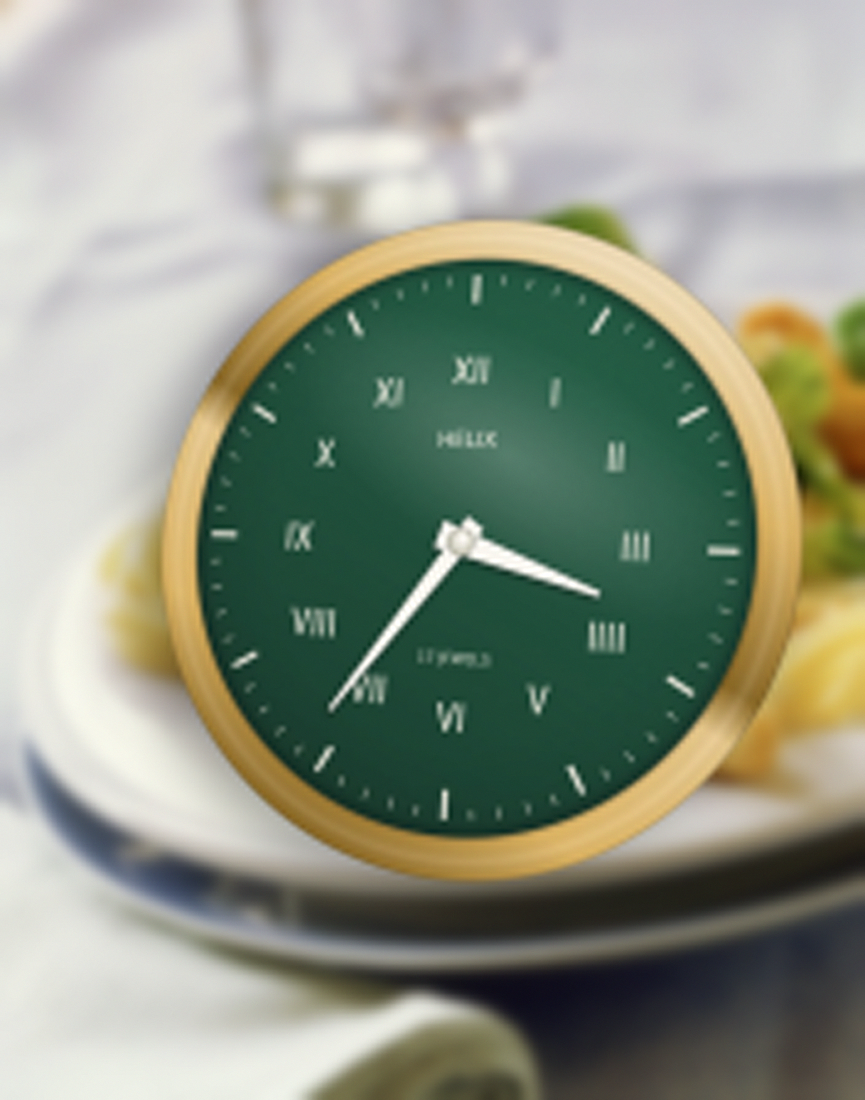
3:36
